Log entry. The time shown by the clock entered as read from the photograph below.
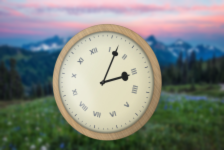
3:07
